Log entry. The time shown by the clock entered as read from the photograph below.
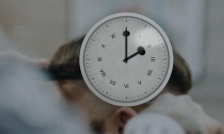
2:00
